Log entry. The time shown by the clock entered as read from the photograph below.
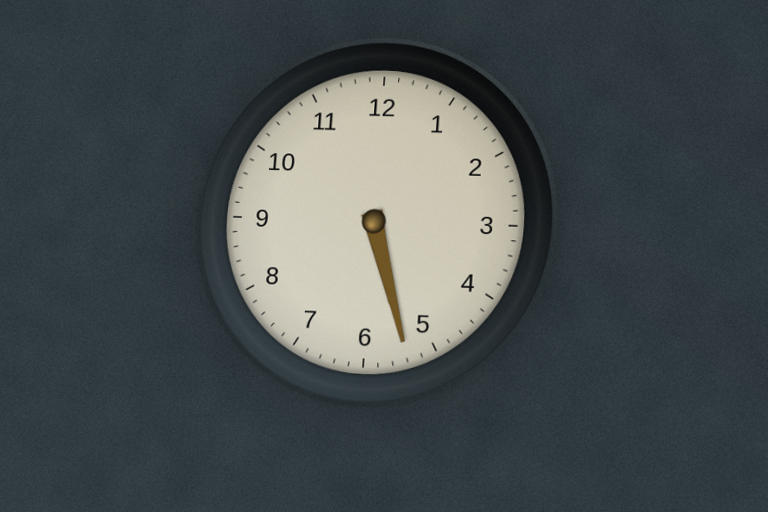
5:27
